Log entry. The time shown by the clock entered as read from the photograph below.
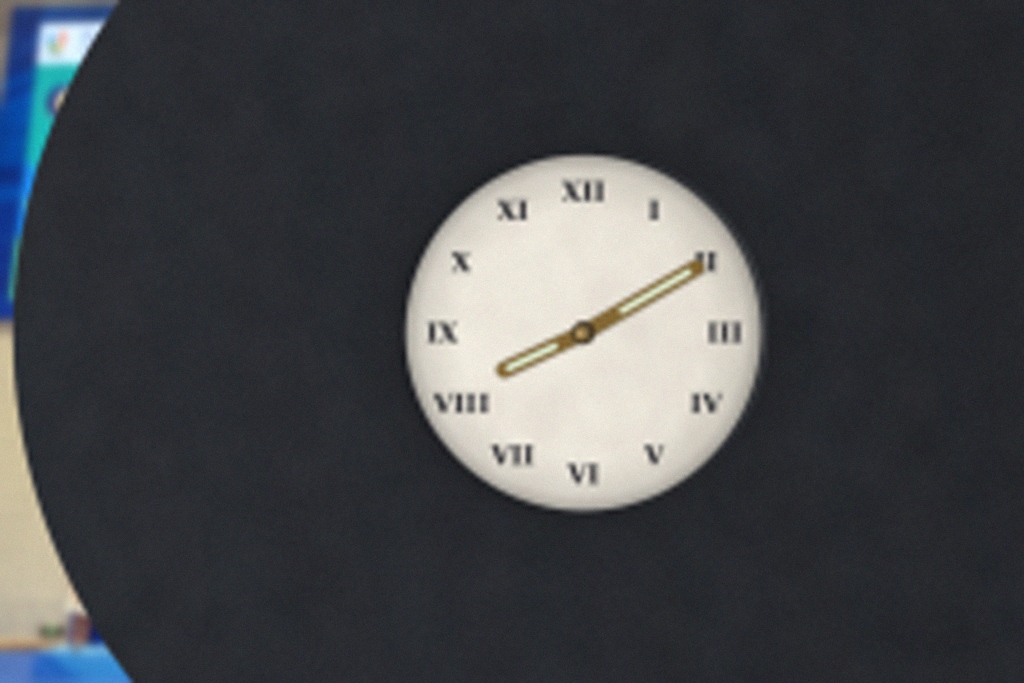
8:10
